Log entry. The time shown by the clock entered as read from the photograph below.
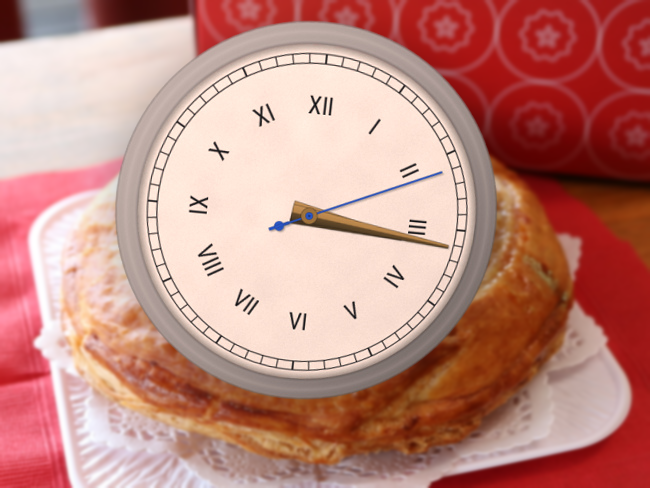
3:16:11
